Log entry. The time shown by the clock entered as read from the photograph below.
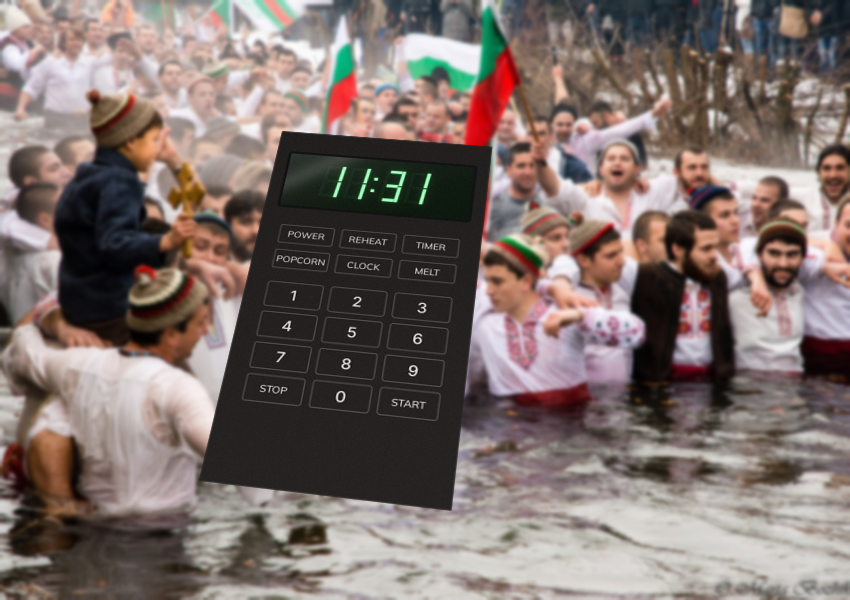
11:31
